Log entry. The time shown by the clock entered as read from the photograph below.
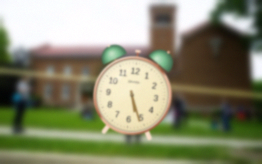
5:26
